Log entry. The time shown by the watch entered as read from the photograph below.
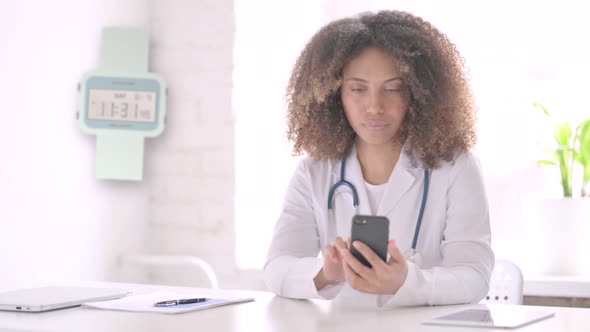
11:31
